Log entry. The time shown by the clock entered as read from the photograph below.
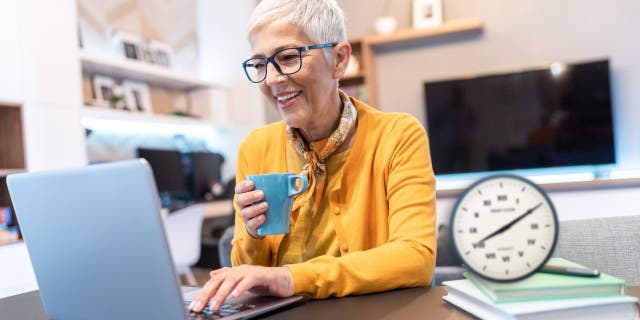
8:10
